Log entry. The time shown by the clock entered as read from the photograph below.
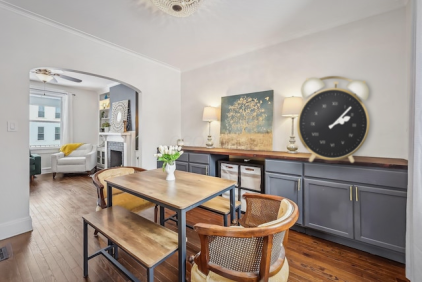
2:07
